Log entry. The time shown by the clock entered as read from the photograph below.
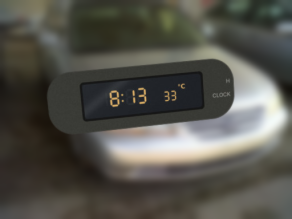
8:13
